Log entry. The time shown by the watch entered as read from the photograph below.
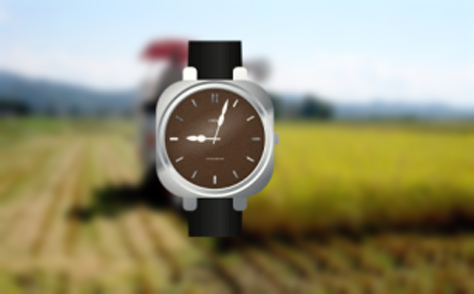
9:03
